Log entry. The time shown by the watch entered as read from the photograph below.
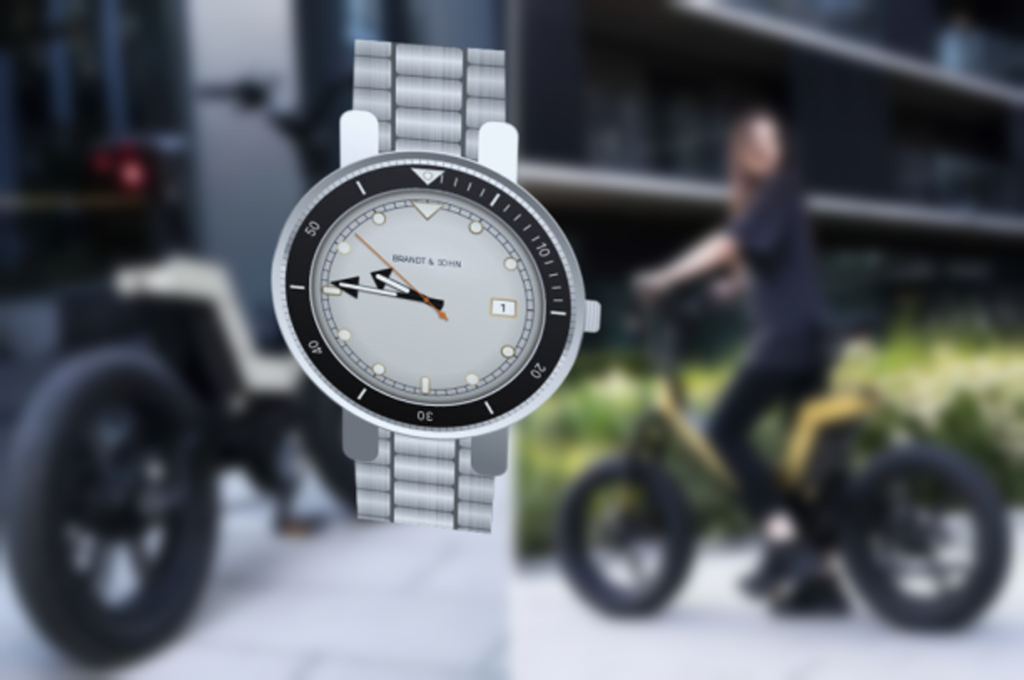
9:45:52
